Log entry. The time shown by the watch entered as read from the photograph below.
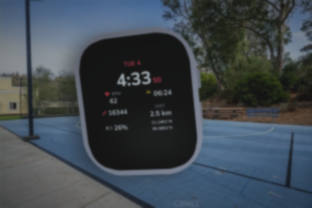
4:33
